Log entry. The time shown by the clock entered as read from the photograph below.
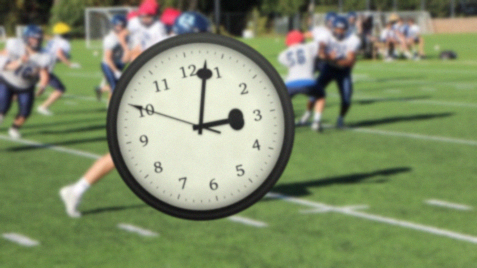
3:02:50
